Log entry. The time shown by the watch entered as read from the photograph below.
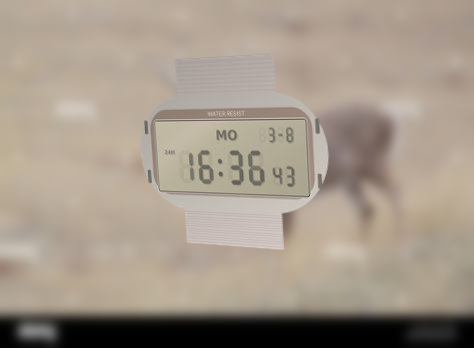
16:36:43
